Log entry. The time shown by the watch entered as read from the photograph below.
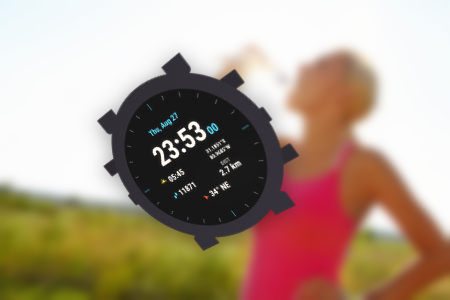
23:53:00
